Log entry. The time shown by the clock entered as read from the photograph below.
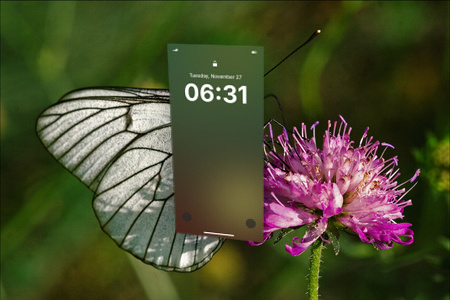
6:31
